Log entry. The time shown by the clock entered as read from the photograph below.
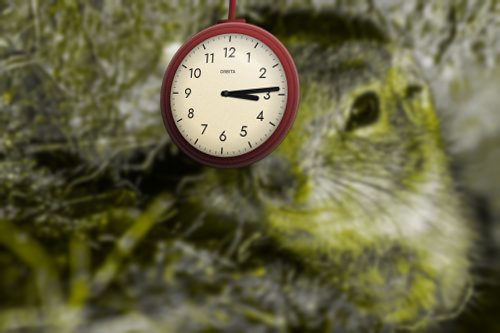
3:14
